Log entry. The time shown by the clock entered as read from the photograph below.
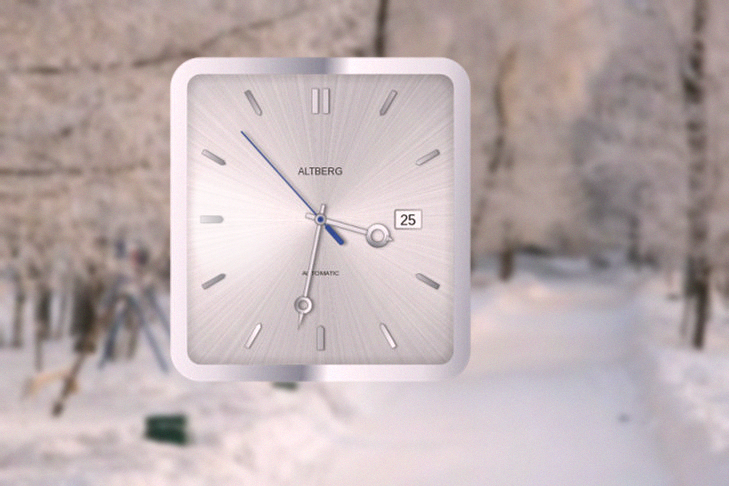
3:31:53
